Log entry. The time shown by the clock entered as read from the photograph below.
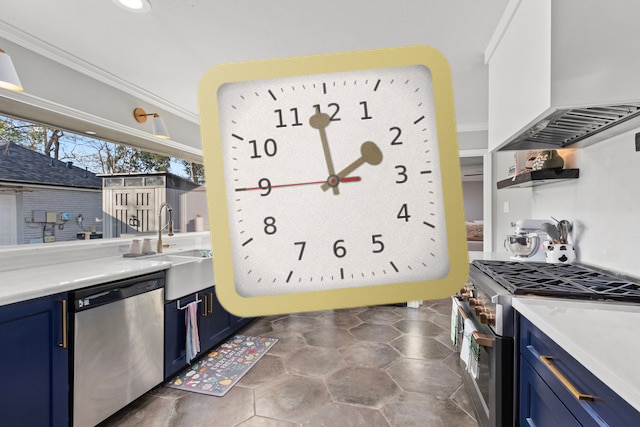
1:58:45
